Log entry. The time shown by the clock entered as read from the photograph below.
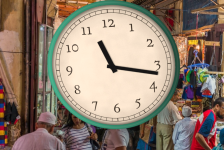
11:17
